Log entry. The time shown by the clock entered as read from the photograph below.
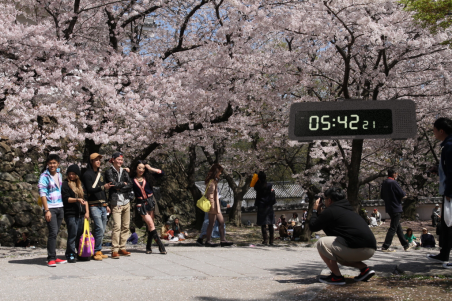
5:42:21
